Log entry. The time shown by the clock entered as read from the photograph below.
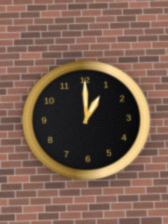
1:00
